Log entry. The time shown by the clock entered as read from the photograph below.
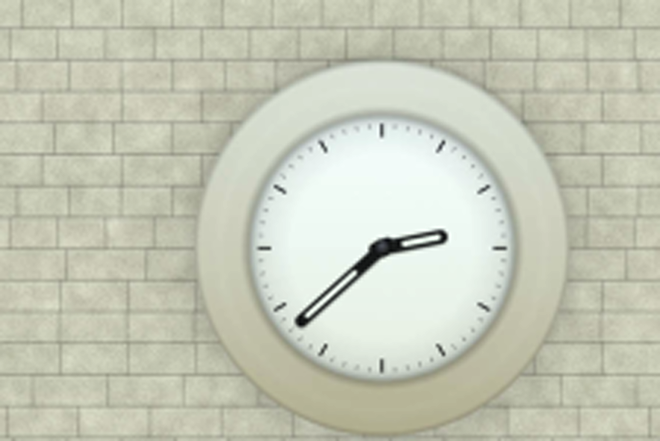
2:38
